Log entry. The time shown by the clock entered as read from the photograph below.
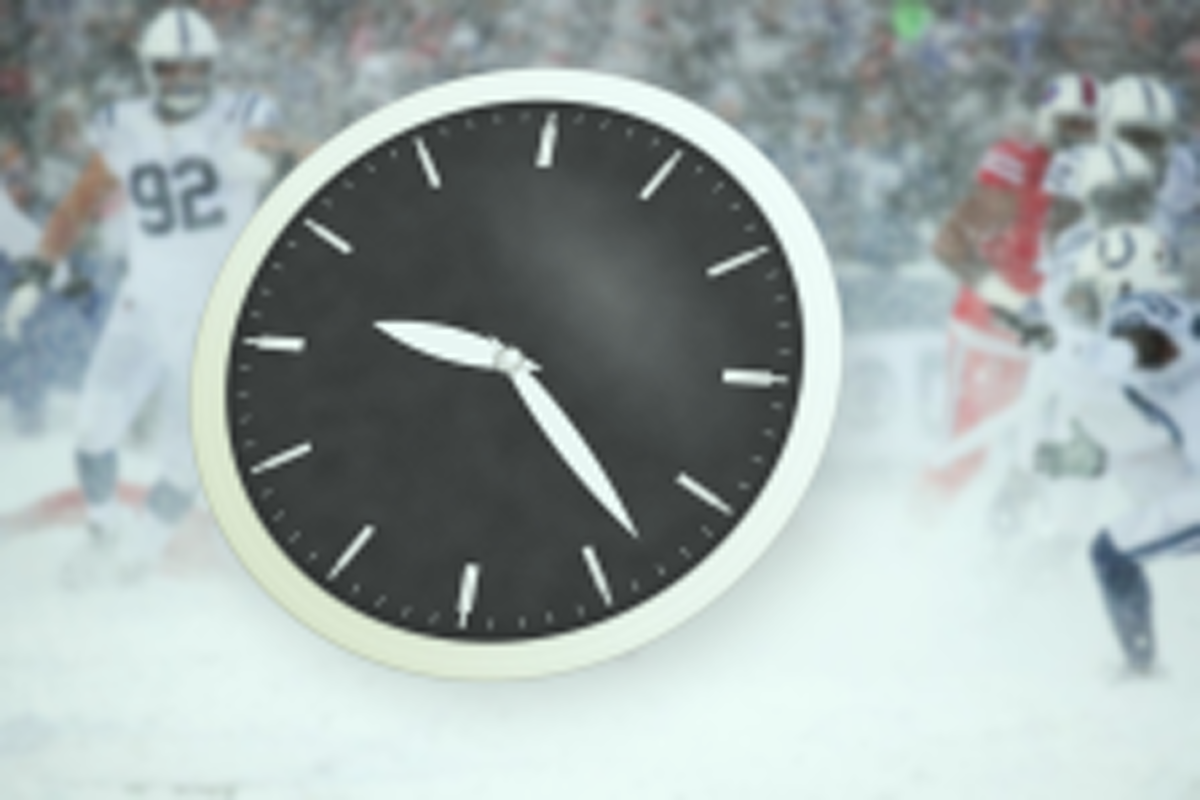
9:23
